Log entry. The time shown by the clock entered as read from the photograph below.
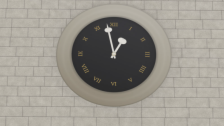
12:58
